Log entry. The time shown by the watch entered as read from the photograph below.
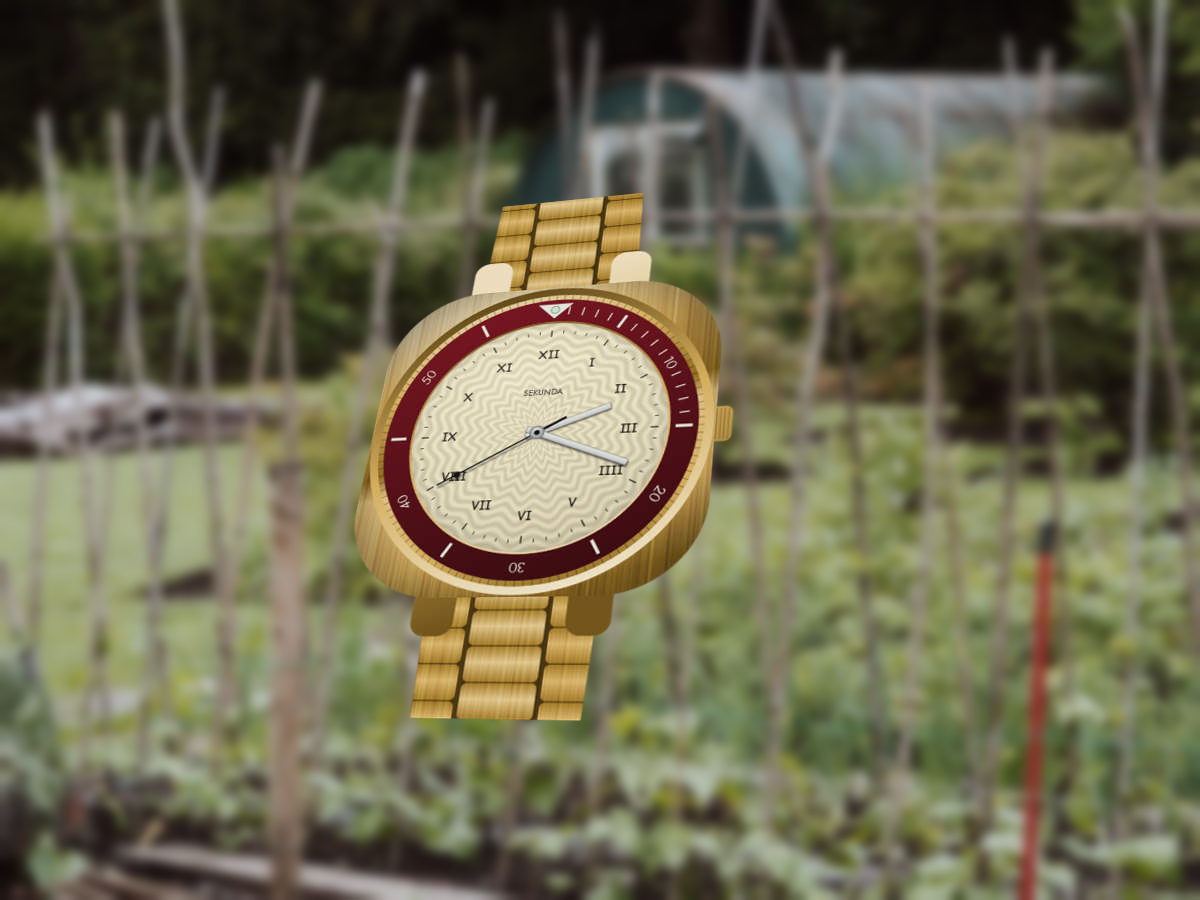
2:18:40
